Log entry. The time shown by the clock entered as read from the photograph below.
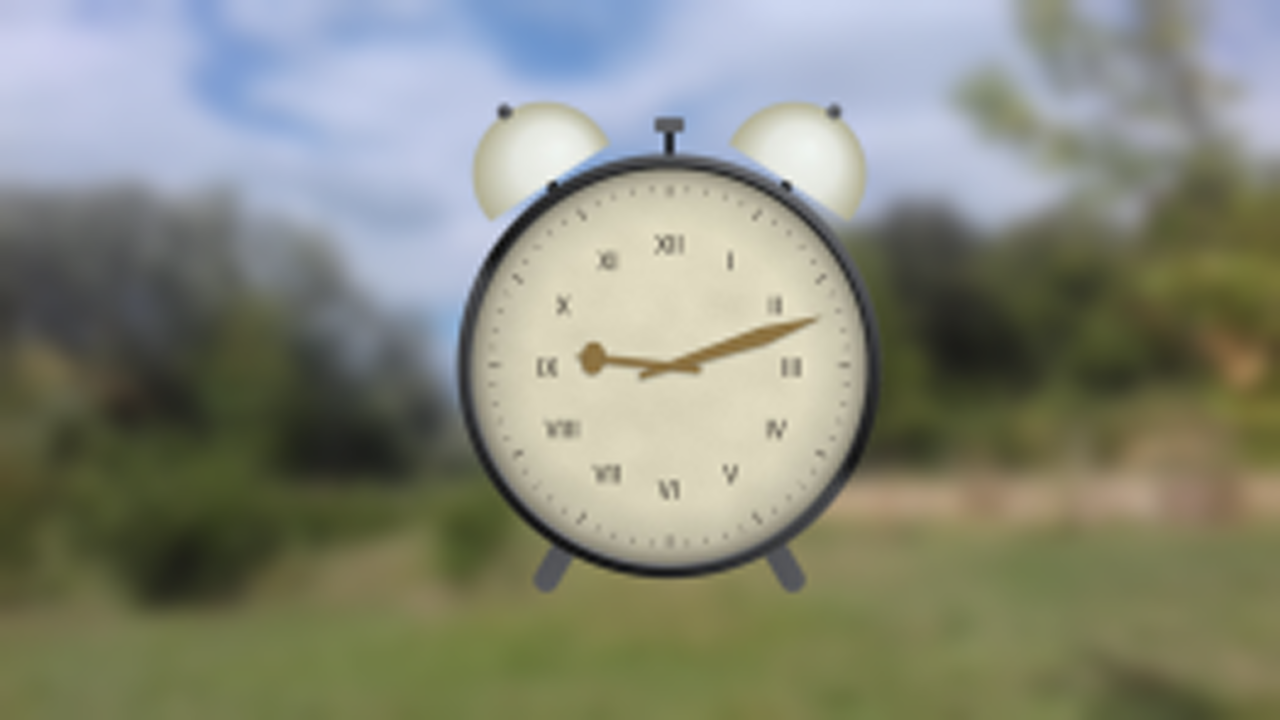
9:12
